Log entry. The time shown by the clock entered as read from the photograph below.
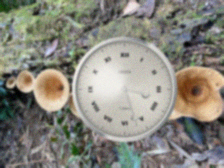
3:27
